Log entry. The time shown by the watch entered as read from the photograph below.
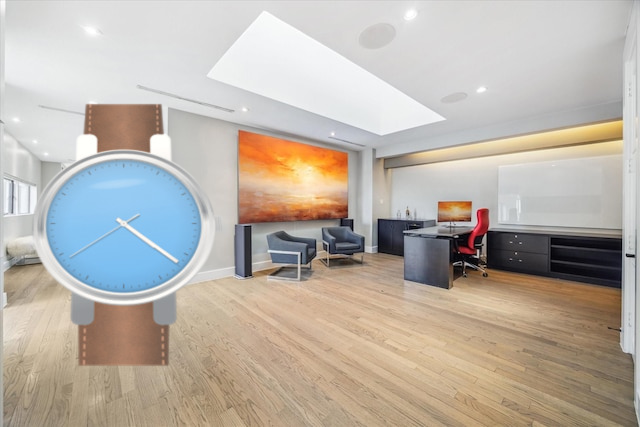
4:21:39
